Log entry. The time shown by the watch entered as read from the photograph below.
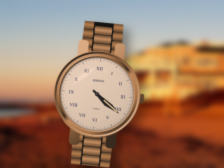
4:21
